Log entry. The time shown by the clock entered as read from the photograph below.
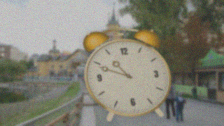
10:49
